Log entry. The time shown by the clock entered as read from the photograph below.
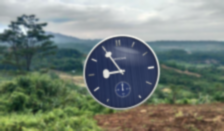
8:55
